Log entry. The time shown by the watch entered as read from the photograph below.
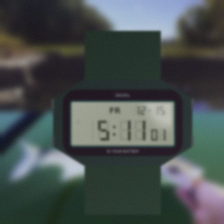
5:11
